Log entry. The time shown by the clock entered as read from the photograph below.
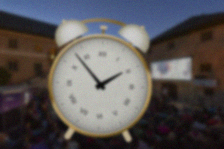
1:53
